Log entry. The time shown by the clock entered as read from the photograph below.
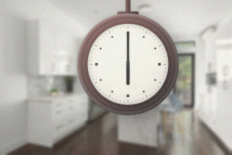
6:00
